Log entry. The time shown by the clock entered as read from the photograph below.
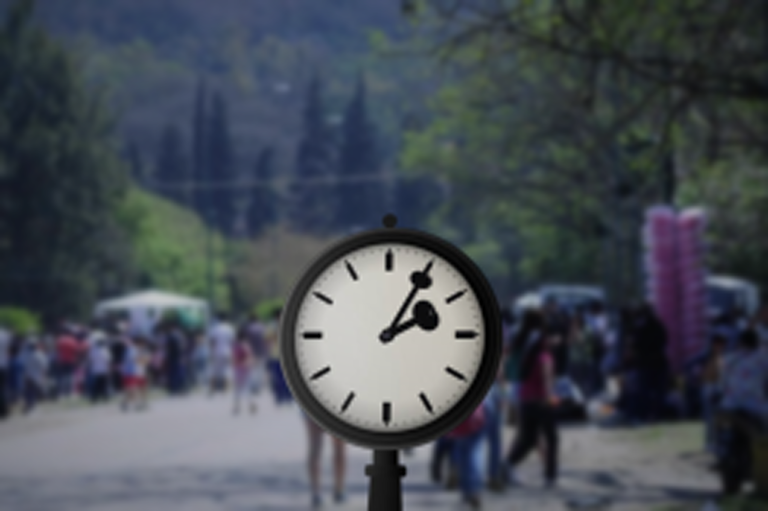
2:05
